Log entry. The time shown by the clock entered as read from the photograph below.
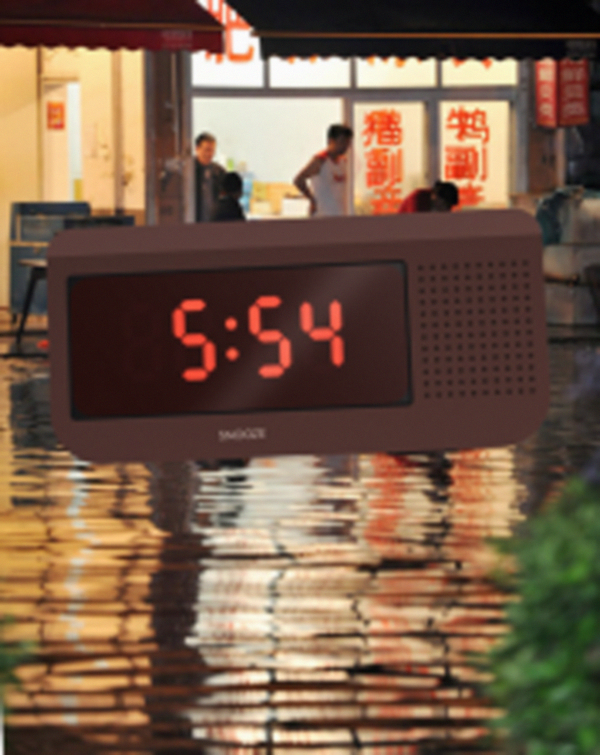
5:54
